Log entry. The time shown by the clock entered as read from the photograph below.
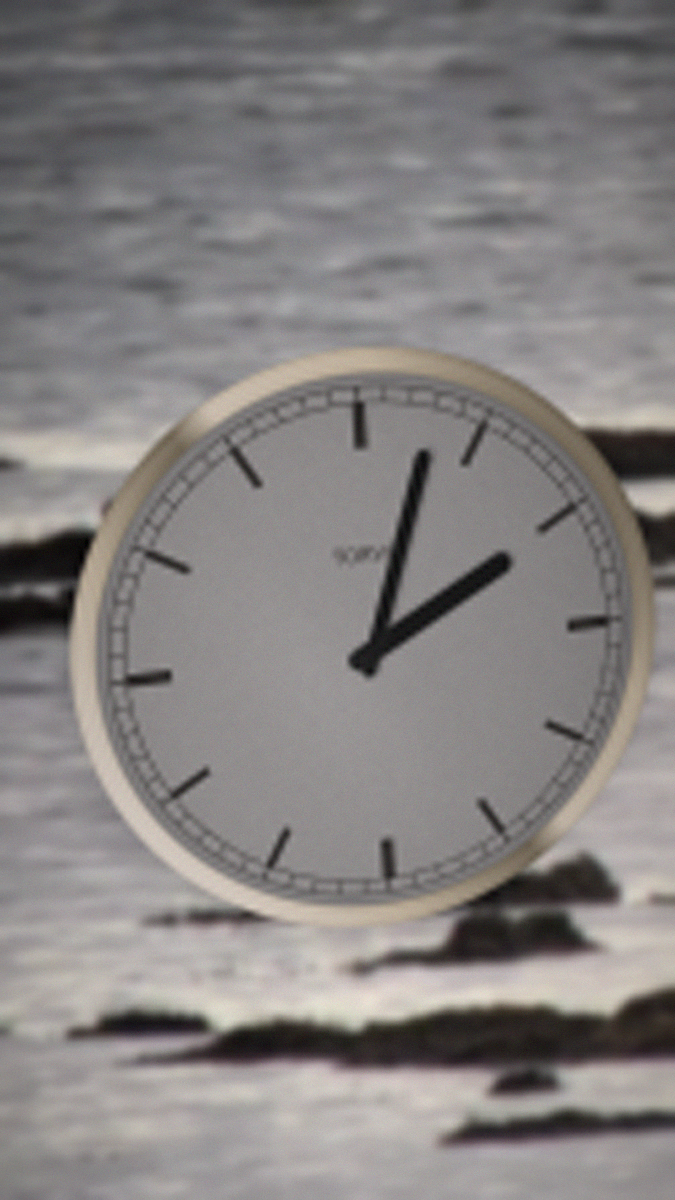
2:03
